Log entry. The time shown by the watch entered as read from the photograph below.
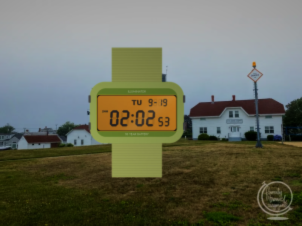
2:02:53
